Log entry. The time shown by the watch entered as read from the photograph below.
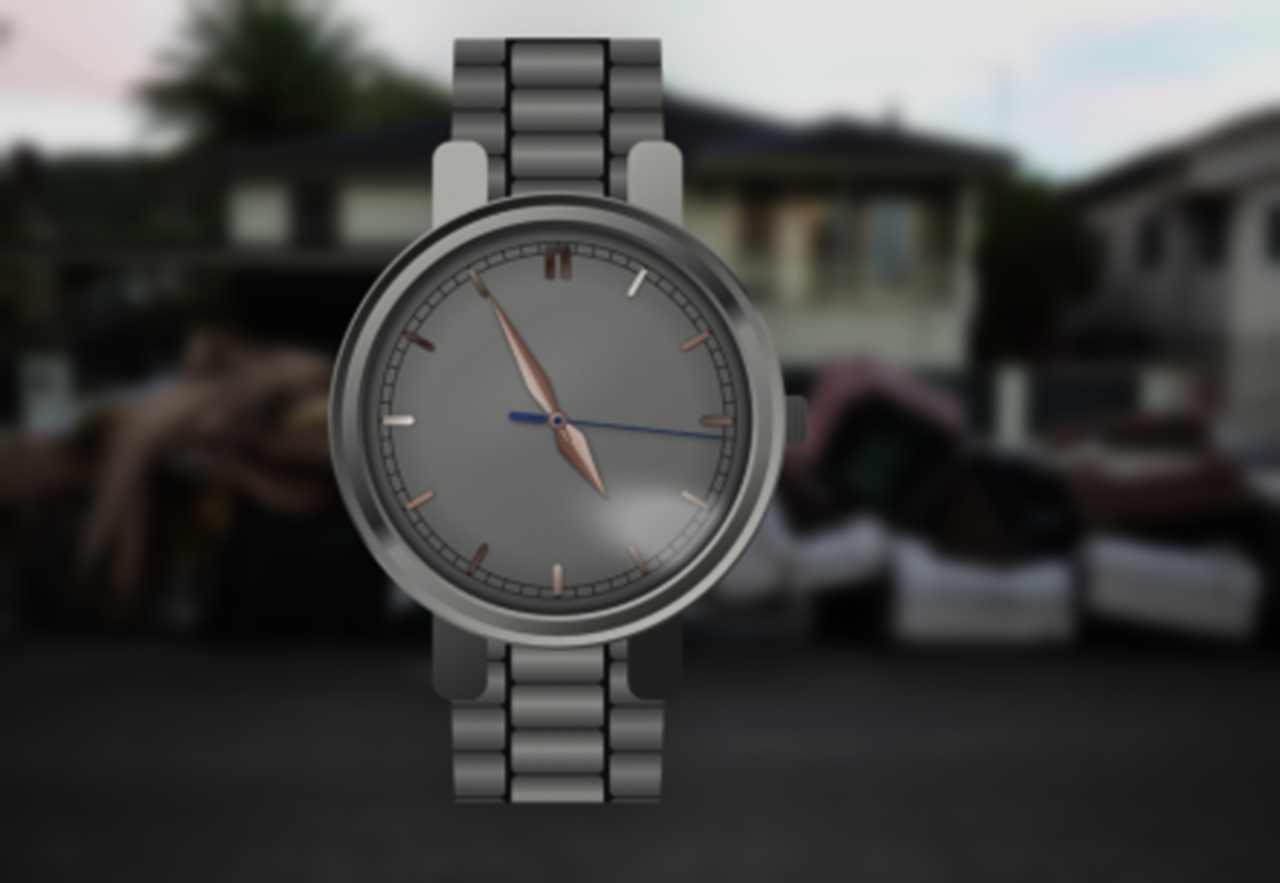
4:55:16
